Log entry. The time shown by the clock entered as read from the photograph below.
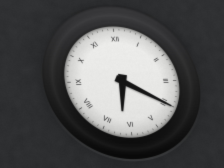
6:20
